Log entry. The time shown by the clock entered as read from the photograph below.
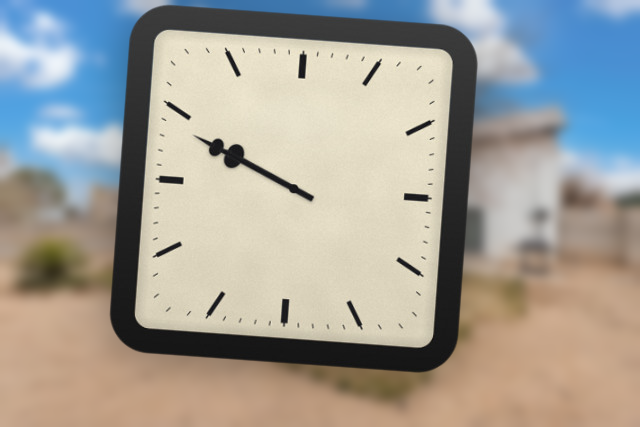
9:49
